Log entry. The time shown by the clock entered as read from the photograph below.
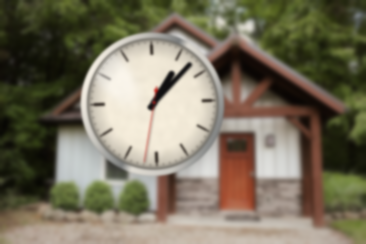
1:07:32
